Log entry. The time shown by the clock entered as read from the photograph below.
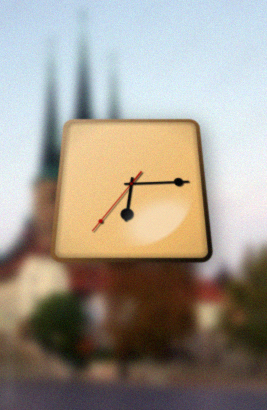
6:14:36
